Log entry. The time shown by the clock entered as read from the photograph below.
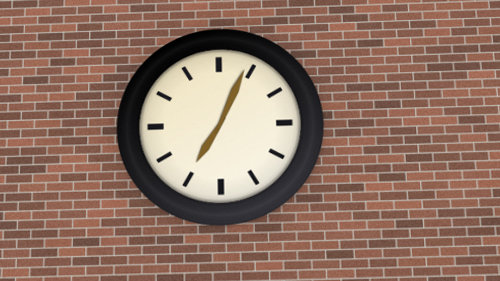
7:04
